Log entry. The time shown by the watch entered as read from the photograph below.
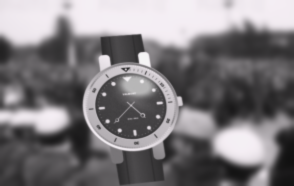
4:38
